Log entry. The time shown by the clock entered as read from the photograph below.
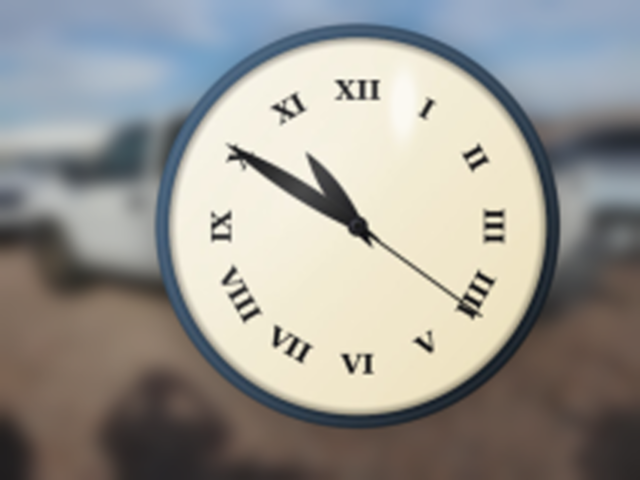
10:50:21
